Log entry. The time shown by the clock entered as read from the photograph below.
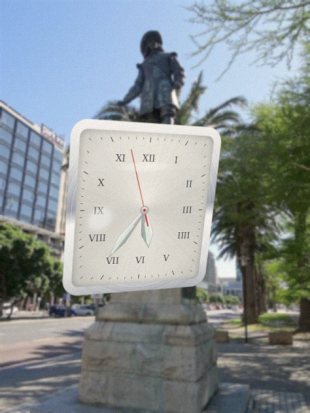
5:35:57
